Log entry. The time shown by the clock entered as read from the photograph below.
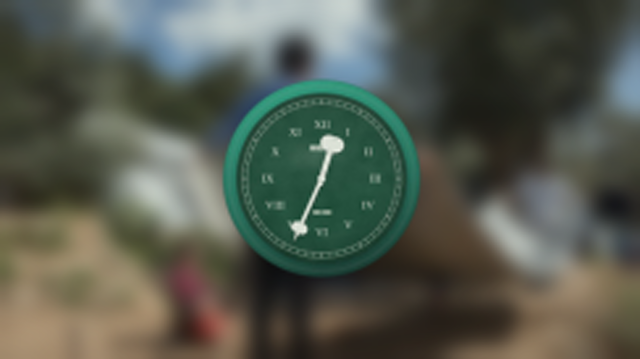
12:34
